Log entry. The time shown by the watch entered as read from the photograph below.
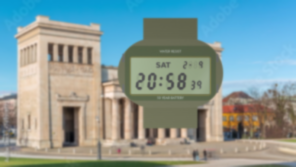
20:58
